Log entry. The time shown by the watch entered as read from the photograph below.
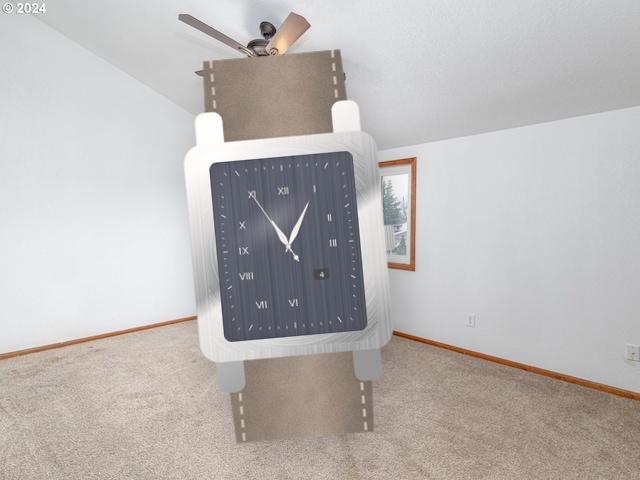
11:04:55
